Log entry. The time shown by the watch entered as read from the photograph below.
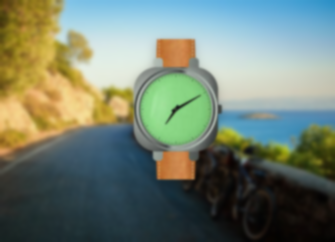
7:10
